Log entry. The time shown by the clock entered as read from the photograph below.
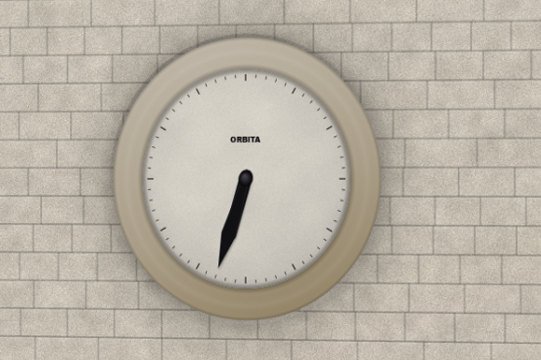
6:33
